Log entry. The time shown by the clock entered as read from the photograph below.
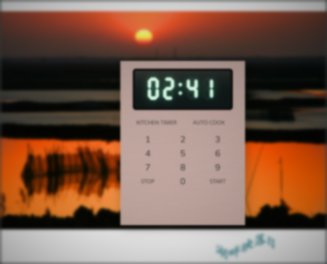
2:41
